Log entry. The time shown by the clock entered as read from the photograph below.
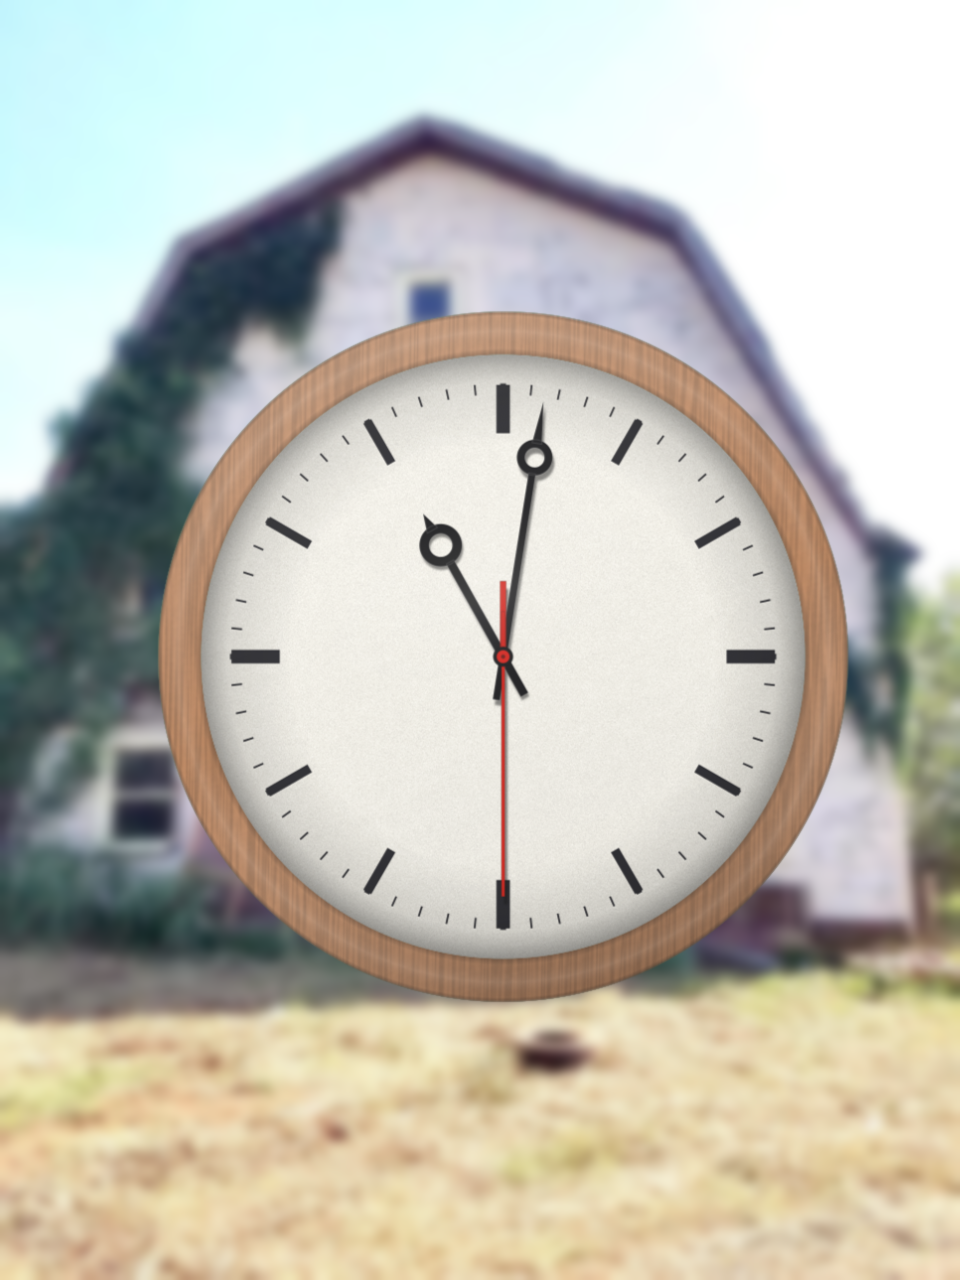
11:01:30
